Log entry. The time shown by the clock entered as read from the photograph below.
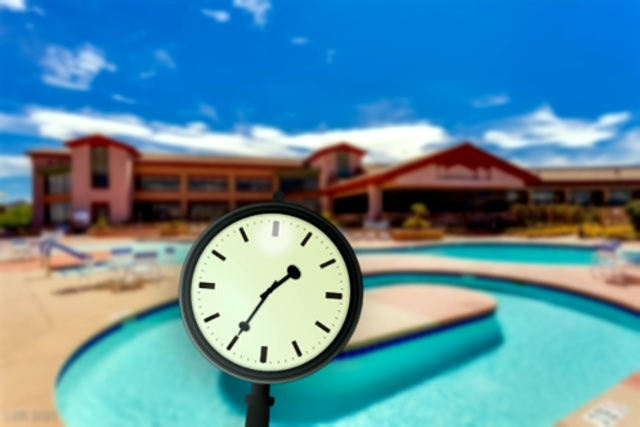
1:35
